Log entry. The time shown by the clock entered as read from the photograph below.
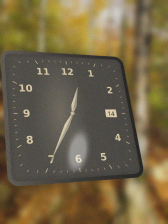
12:35
